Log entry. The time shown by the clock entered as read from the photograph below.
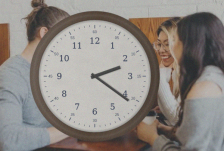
2:21
